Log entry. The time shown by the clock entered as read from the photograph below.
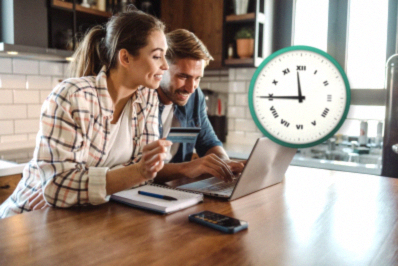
11:45
